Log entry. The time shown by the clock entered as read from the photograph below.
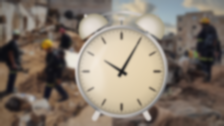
10:05
